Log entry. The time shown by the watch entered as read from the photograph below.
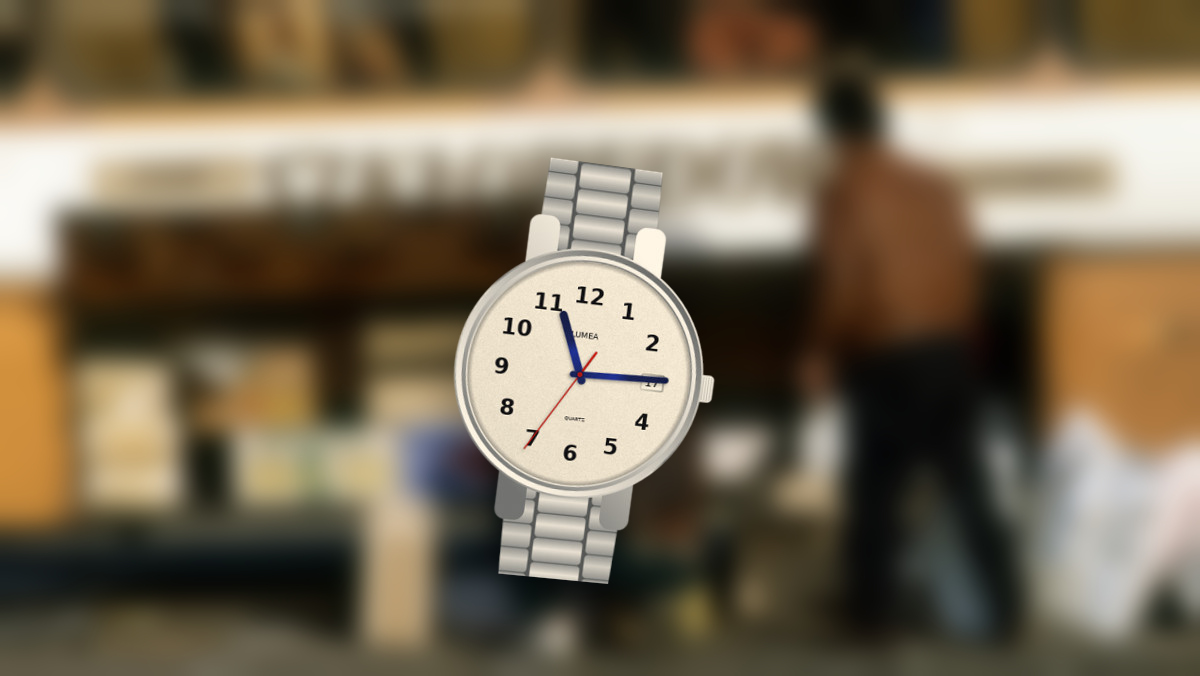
11:14:35
